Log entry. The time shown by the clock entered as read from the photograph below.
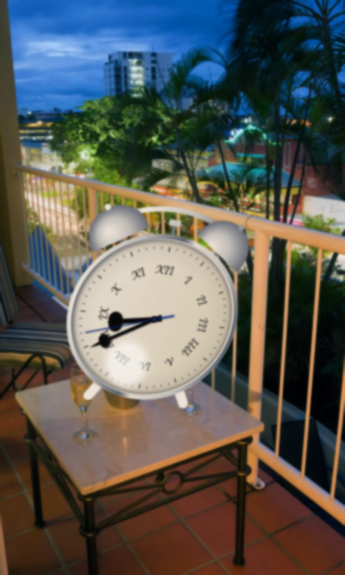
8:39:42
